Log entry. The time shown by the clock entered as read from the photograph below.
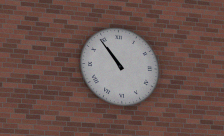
10:54
